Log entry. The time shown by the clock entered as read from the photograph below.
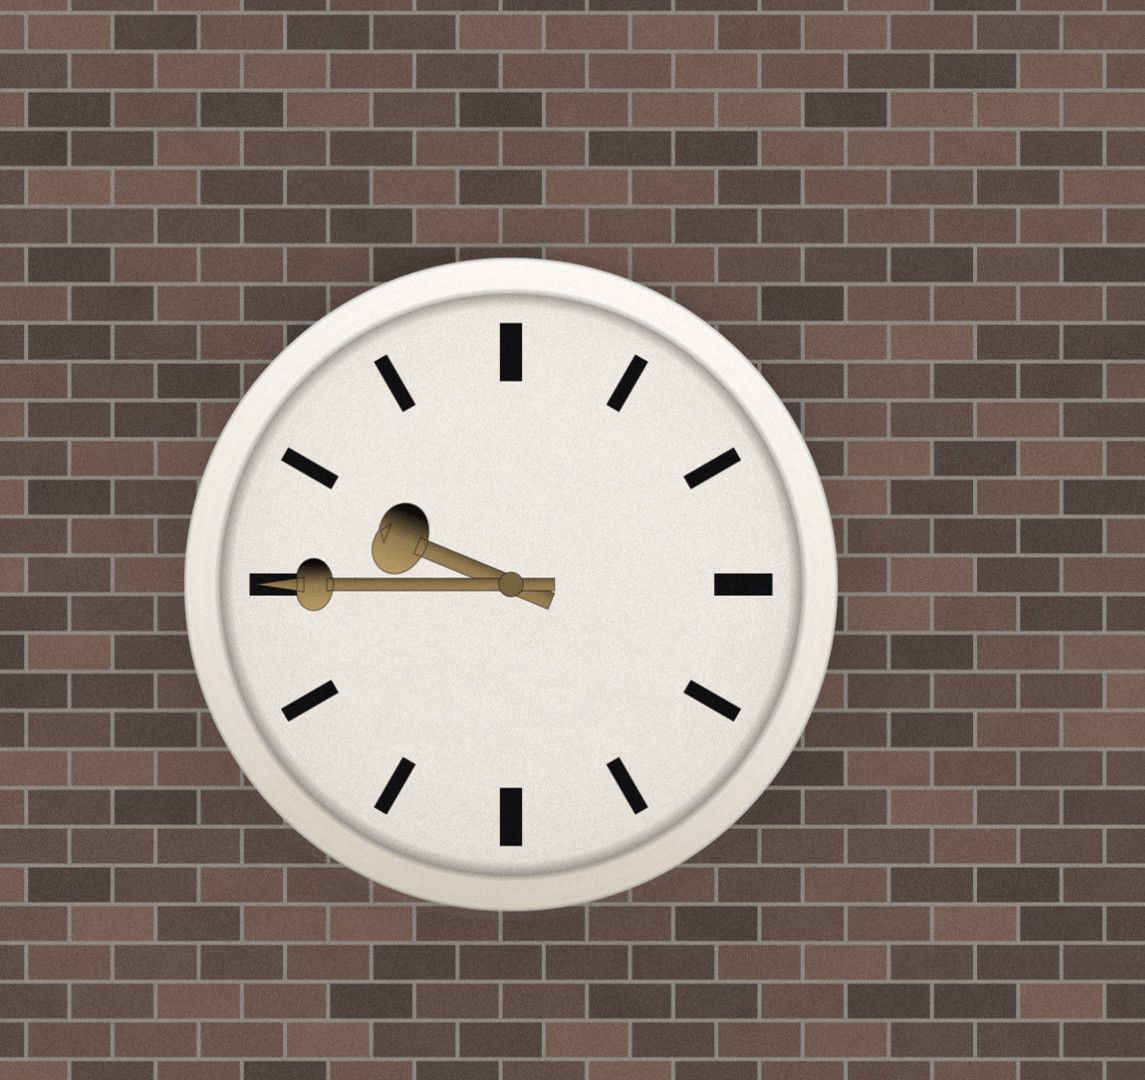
9:45
